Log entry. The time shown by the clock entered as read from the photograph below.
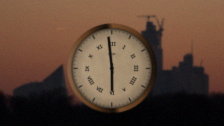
5:59
